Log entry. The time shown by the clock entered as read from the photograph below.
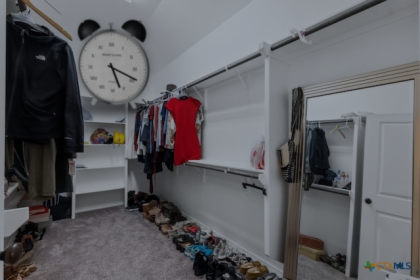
5:19
